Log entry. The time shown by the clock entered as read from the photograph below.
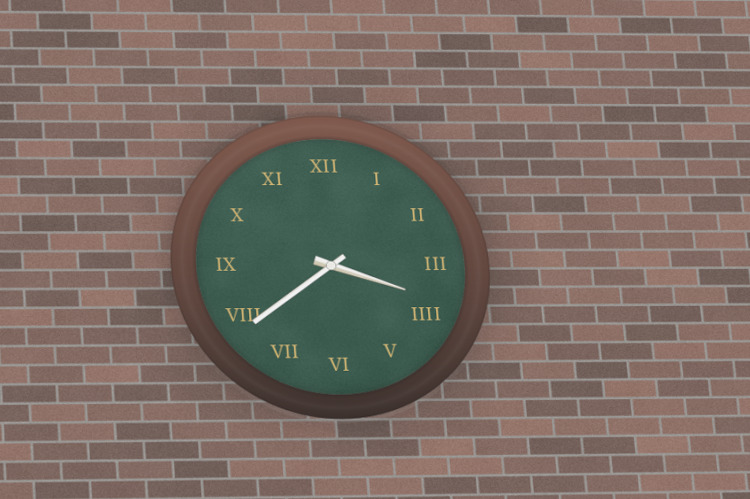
3:39
